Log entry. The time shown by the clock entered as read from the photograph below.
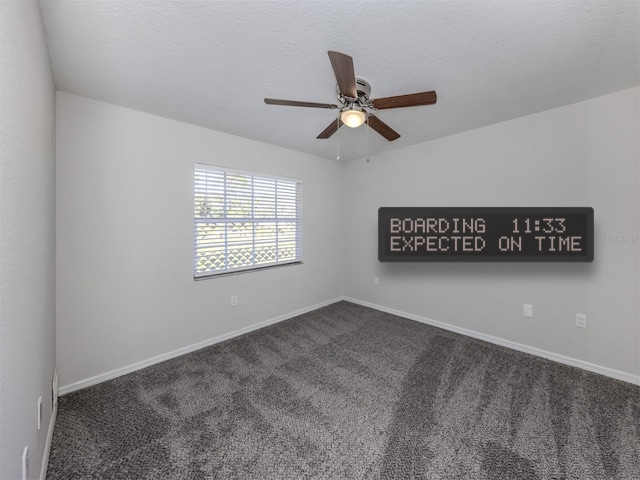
11:33
